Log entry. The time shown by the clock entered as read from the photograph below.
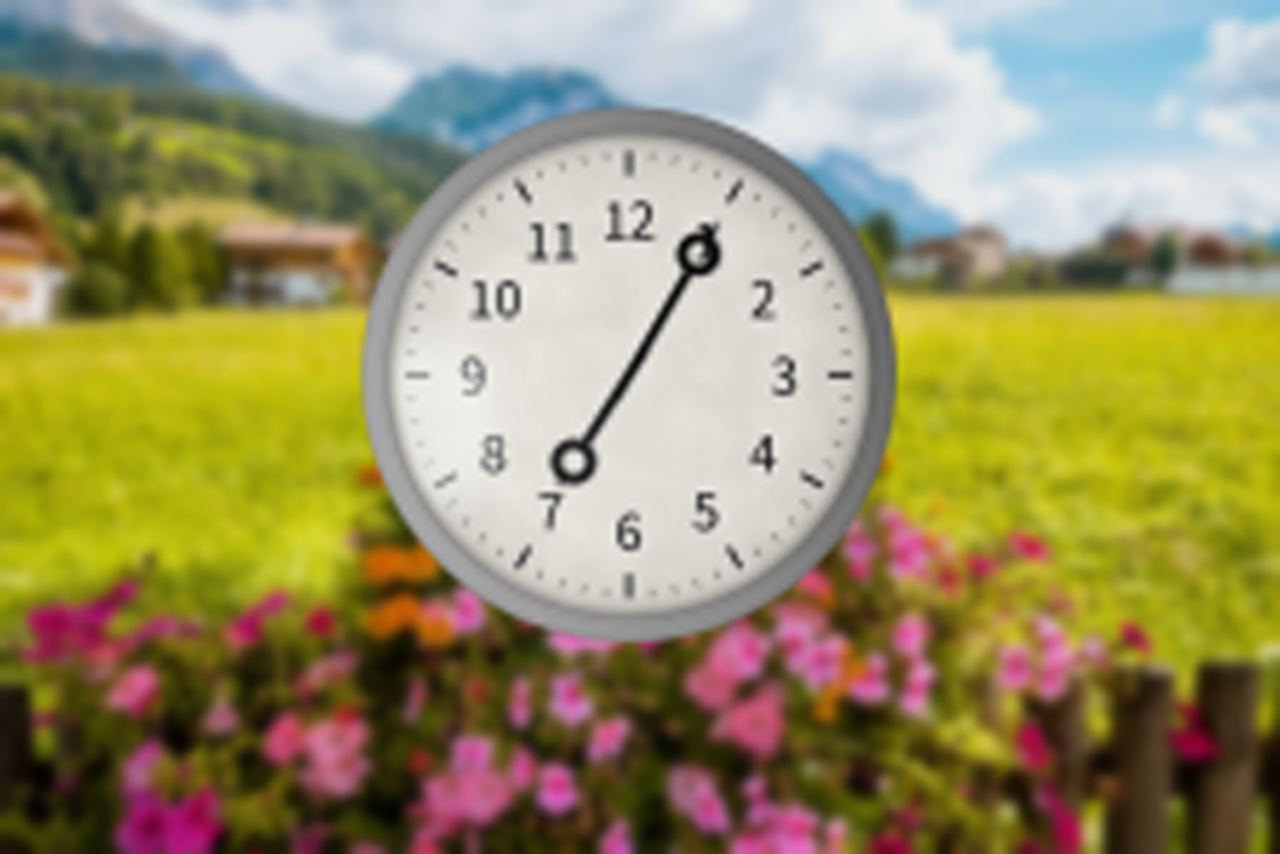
7:05
